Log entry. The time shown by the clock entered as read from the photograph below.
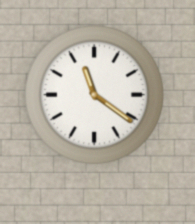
11:21
